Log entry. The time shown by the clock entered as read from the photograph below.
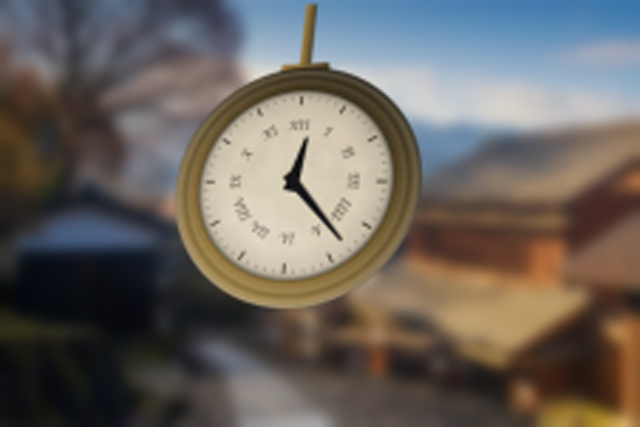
12:23
